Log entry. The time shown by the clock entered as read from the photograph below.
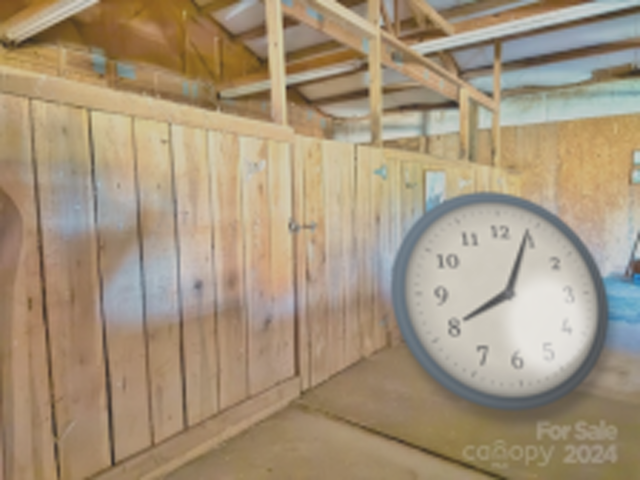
8:04
